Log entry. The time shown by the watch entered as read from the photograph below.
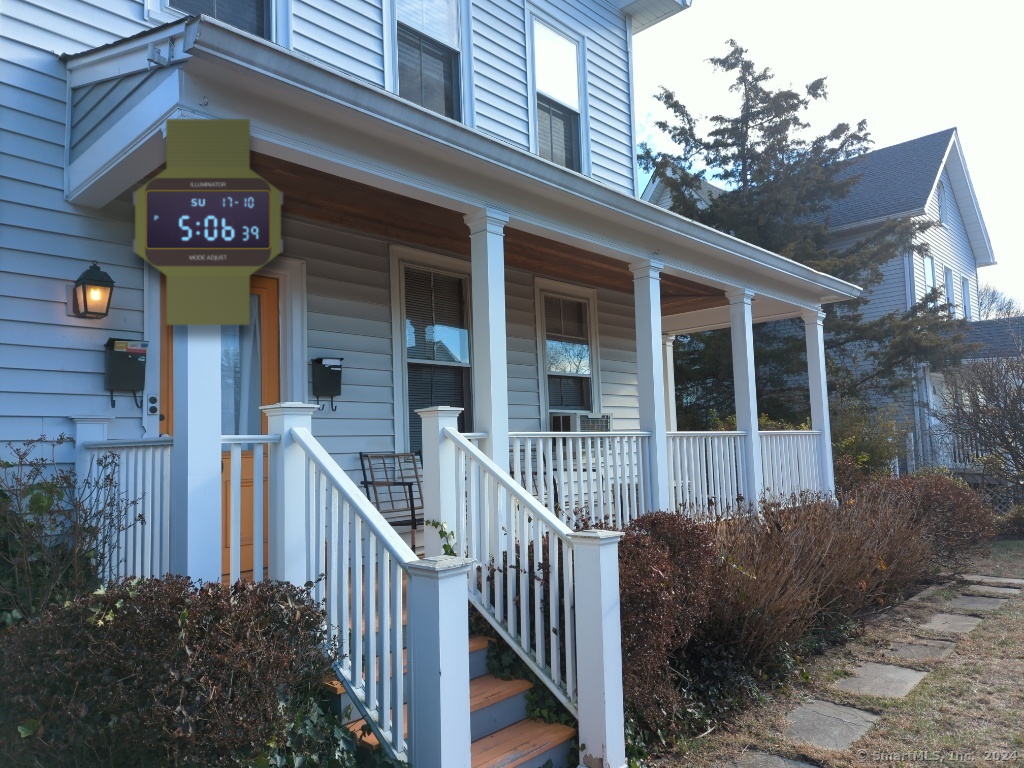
5:06:39
